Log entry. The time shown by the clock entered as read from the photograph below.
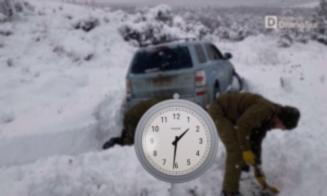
1:31
